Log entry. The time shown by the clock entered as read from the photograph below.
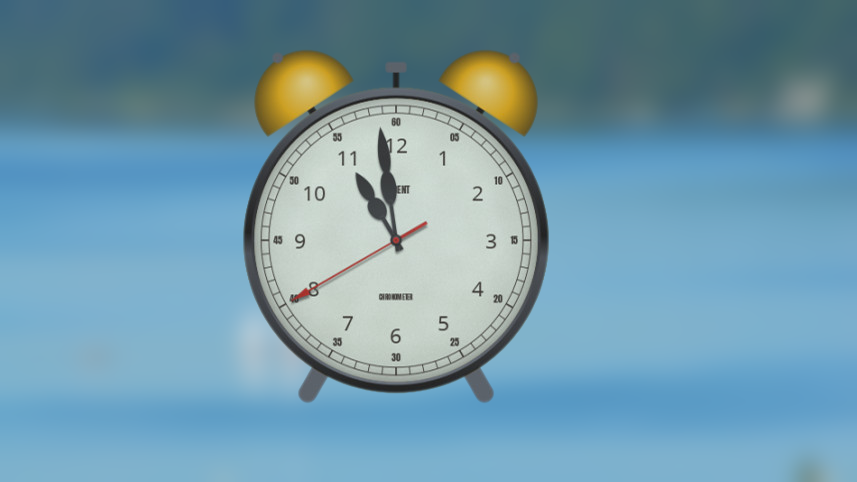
10:58:40
